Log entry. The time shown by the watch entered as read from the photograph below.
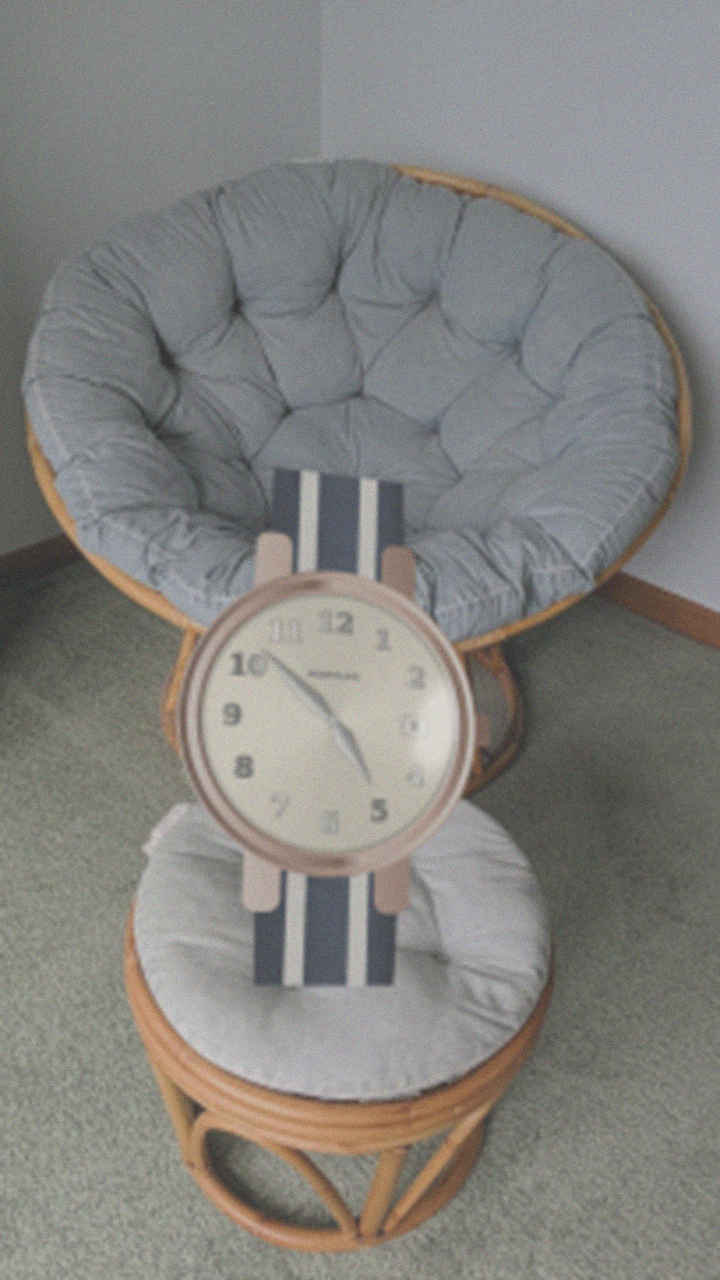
4:52
